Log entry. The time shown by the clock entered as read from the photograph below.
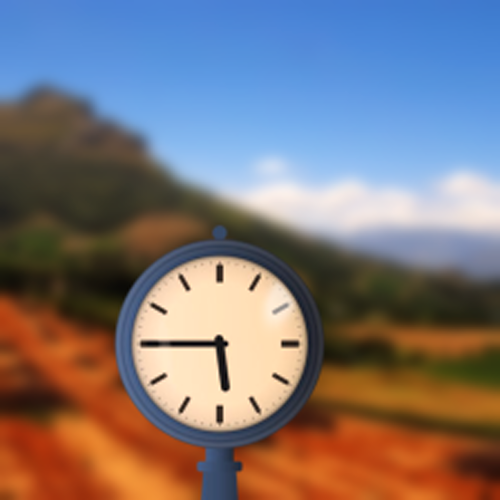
5:45
